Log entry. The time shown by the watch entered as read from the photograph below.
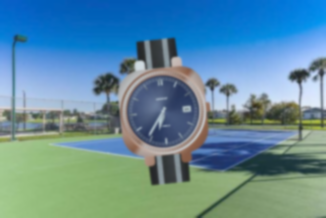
6:36
